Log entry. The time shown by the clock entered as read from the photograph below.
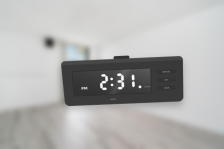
2:31
